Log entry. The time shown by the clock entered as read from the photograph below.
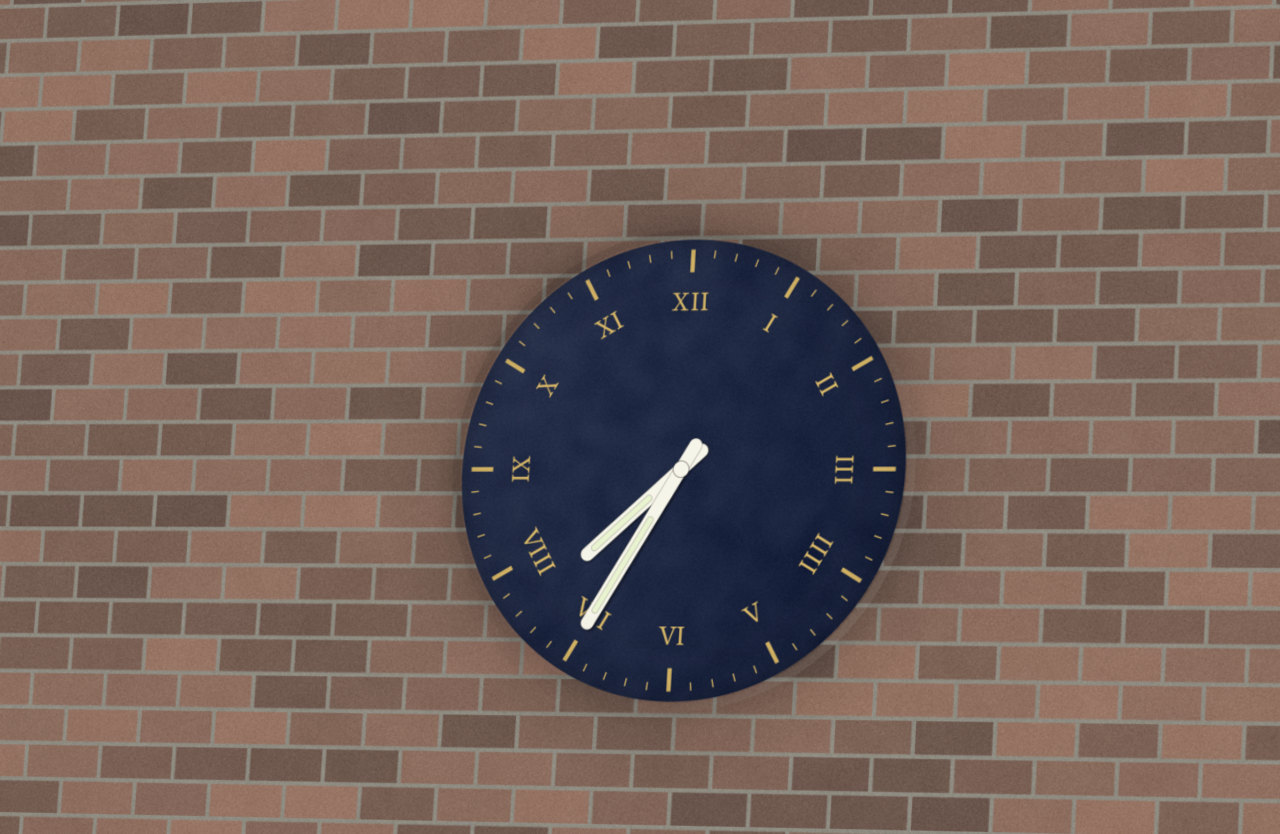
7:35
